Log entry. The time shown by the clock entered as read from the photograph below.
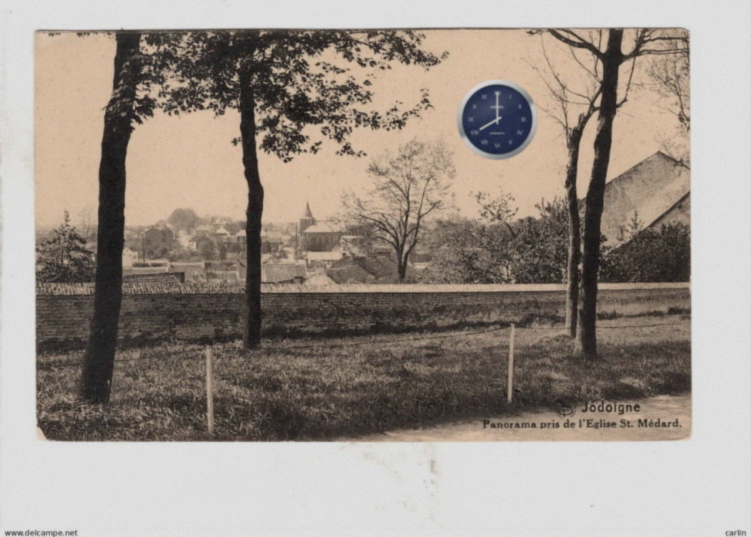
8:00
